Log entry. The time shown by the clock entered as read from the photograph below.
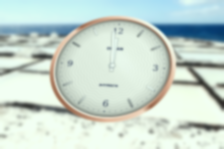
11:59
